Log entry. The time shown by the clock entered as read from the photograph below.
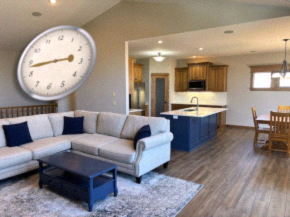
2:43
